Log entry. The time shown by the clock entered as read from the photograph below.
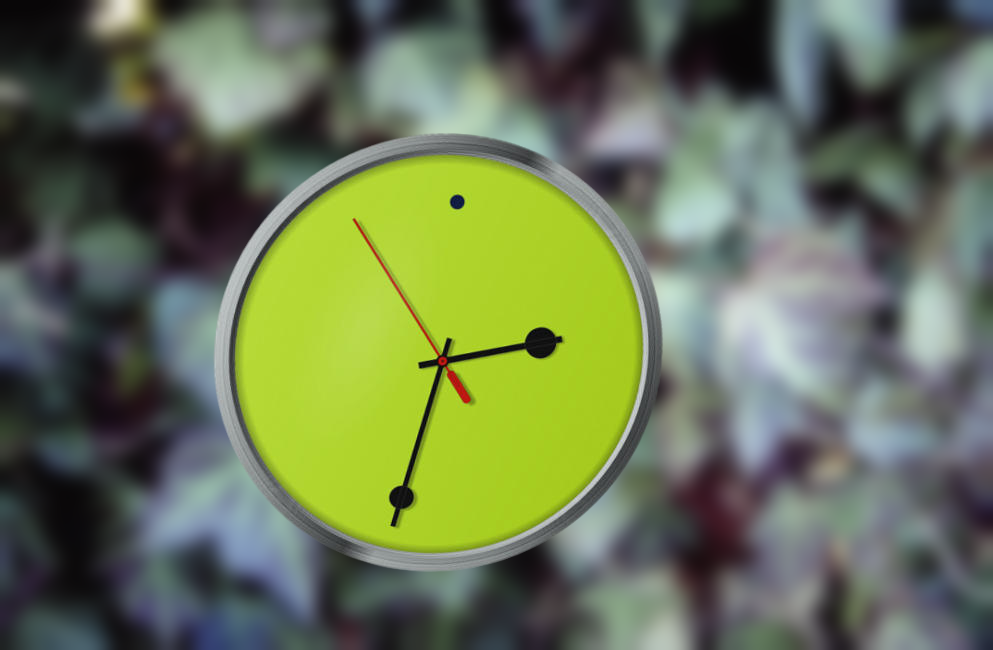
2:31:54
